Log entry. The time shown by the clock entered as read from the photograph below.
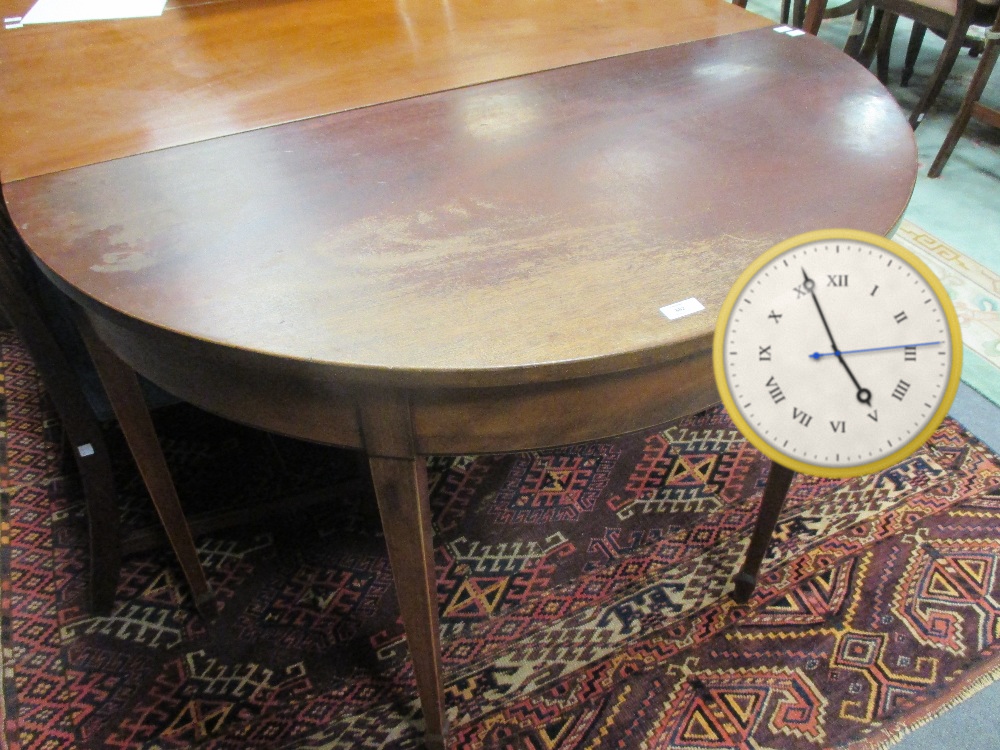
4:56:14
